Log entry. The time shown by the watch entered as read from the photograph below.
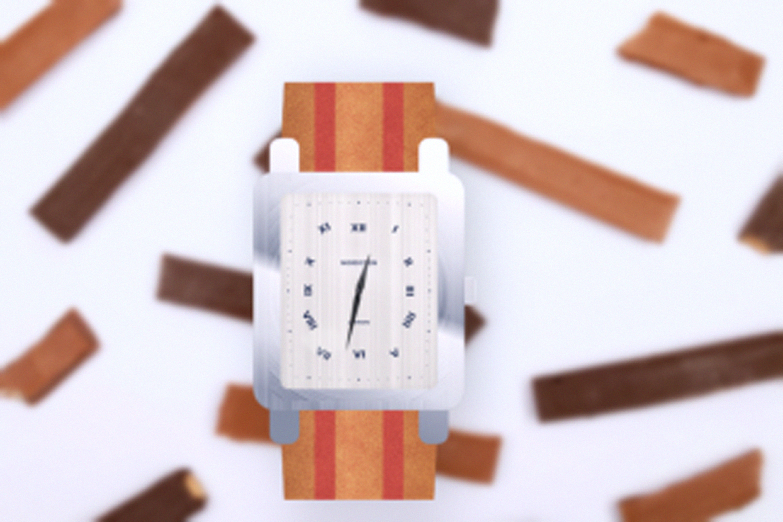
12:32
